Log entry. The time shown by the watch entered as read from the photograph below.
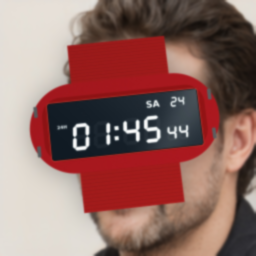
1:45:44
